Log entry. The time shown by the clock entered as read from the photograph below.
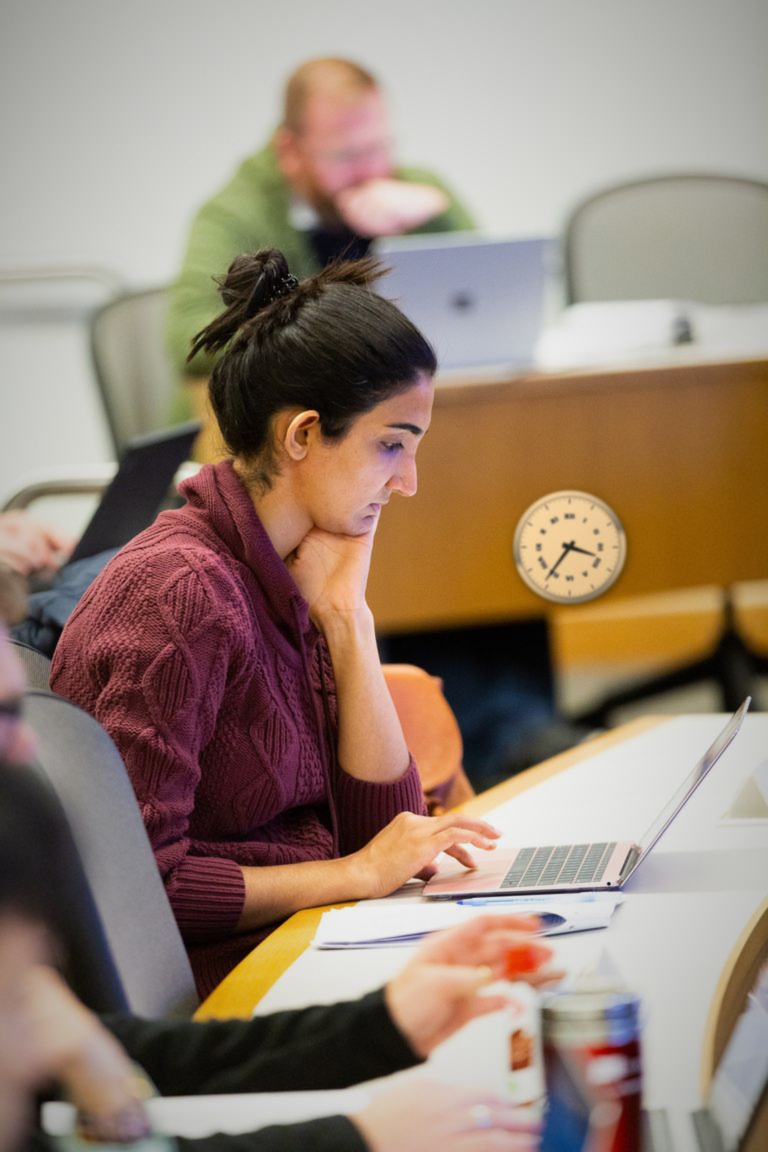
3:36
